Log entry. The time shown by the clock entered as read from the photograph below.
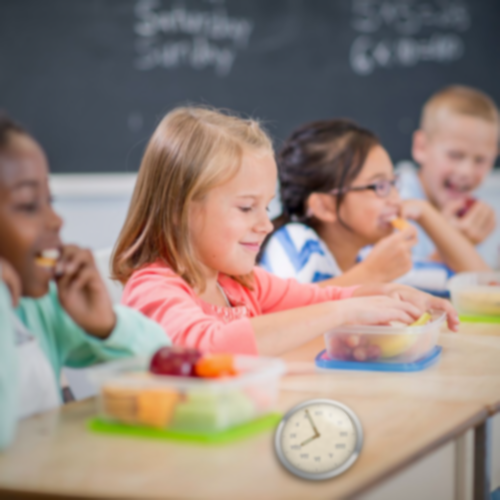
7:56
